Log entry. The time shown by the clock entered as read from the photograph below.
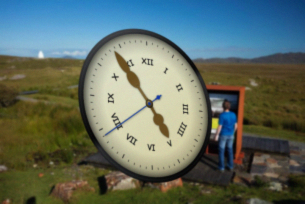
4:53:39
